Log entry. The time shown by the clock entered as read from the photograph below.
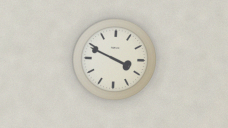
3:49
